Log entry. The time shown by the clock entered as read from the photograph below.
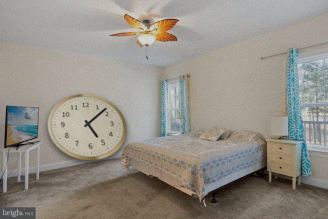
5:08
